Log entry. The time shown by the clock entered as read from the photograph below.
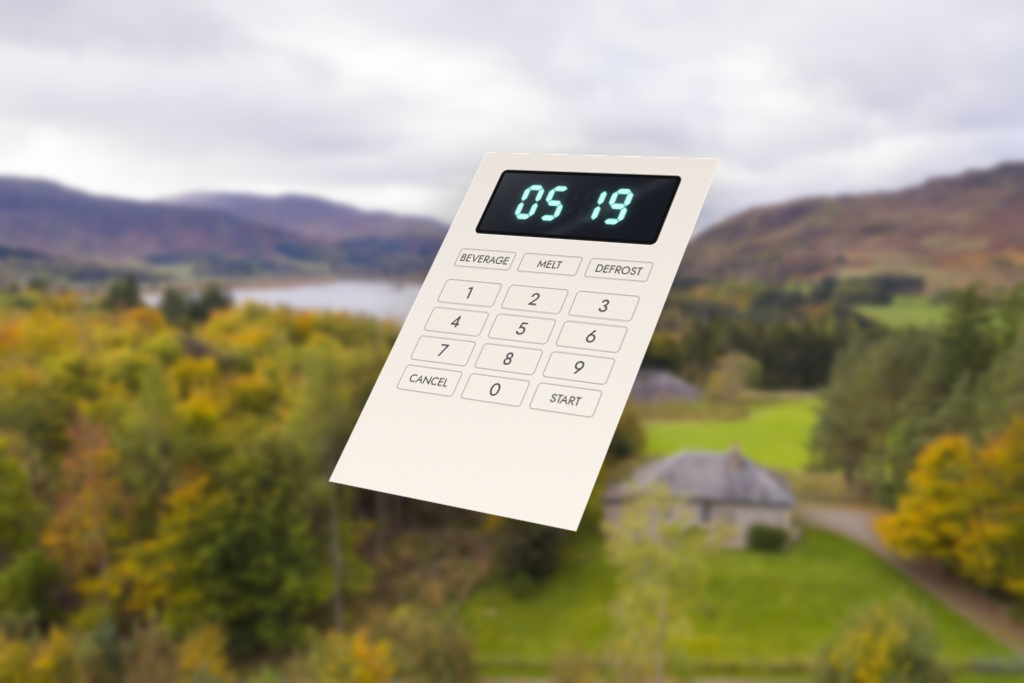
5:19
